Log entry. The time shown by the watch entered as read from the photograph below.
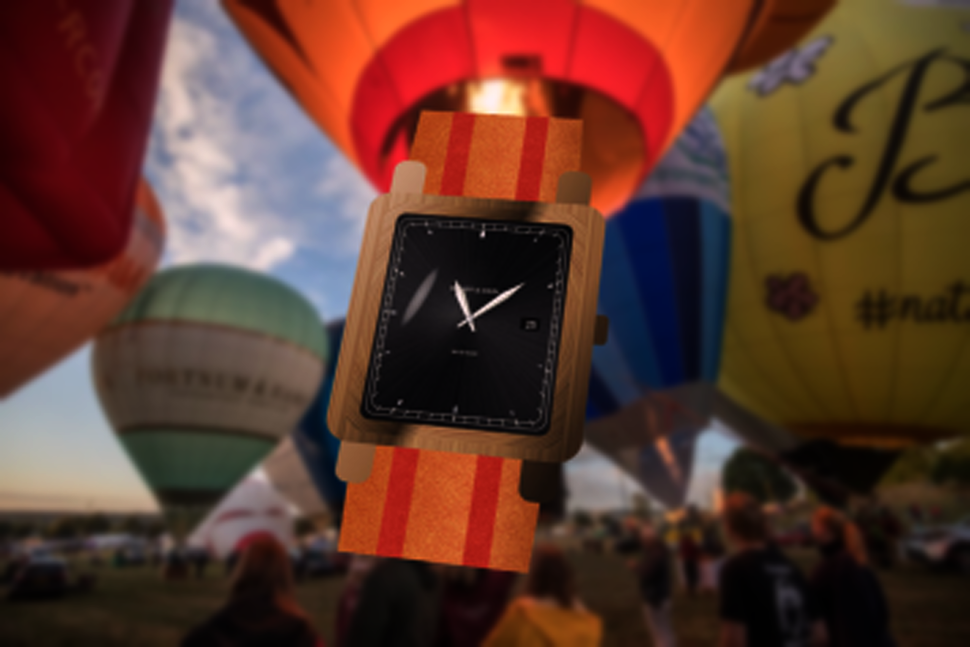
11:08
